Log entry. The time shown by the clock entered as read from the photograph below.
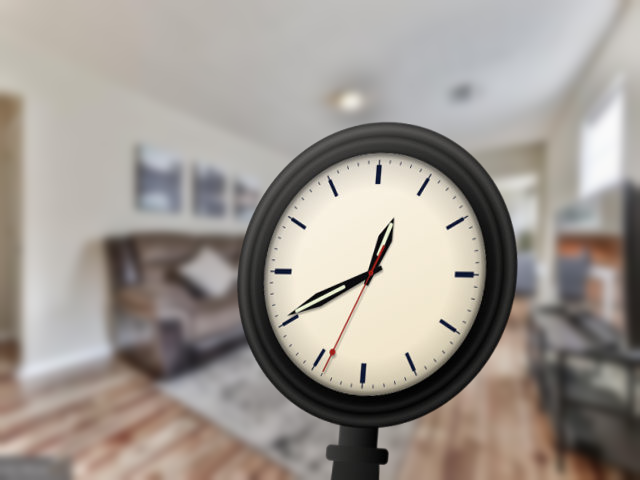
12:40:34
